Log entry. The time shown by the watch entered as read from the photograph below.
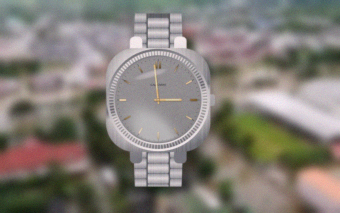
2:59
